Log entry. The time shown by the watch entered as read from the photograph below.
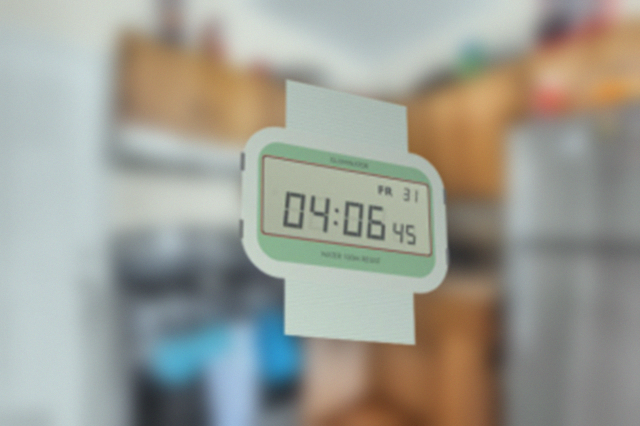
4:06:45
